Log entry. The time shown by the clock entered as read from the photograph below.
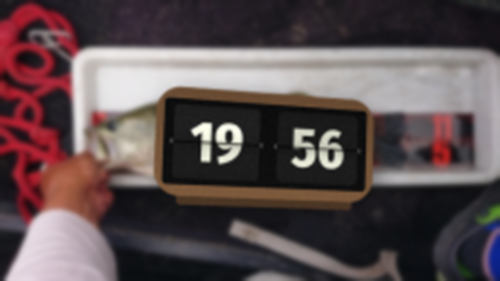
19:56
